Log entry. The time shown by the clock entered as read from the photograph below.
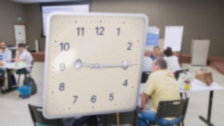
9:15
